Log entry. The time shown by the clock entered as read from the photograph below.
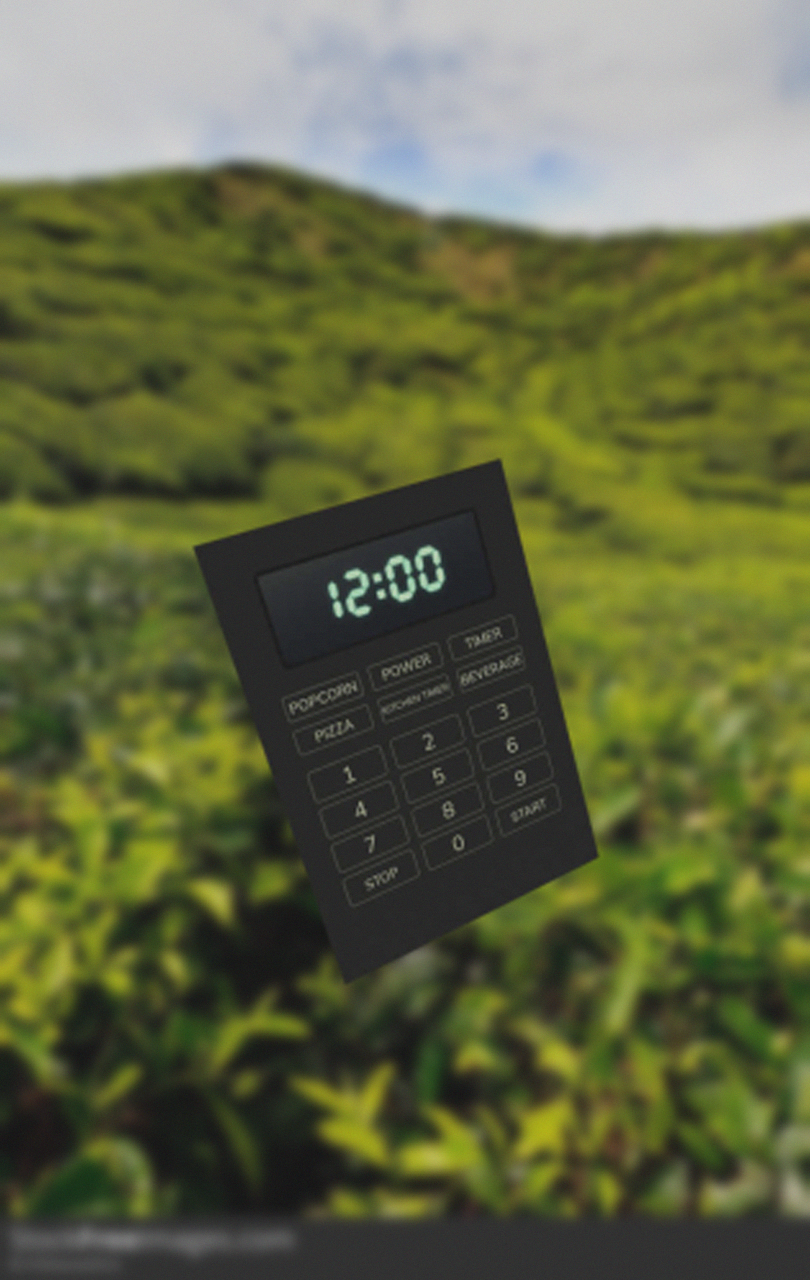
12:00
